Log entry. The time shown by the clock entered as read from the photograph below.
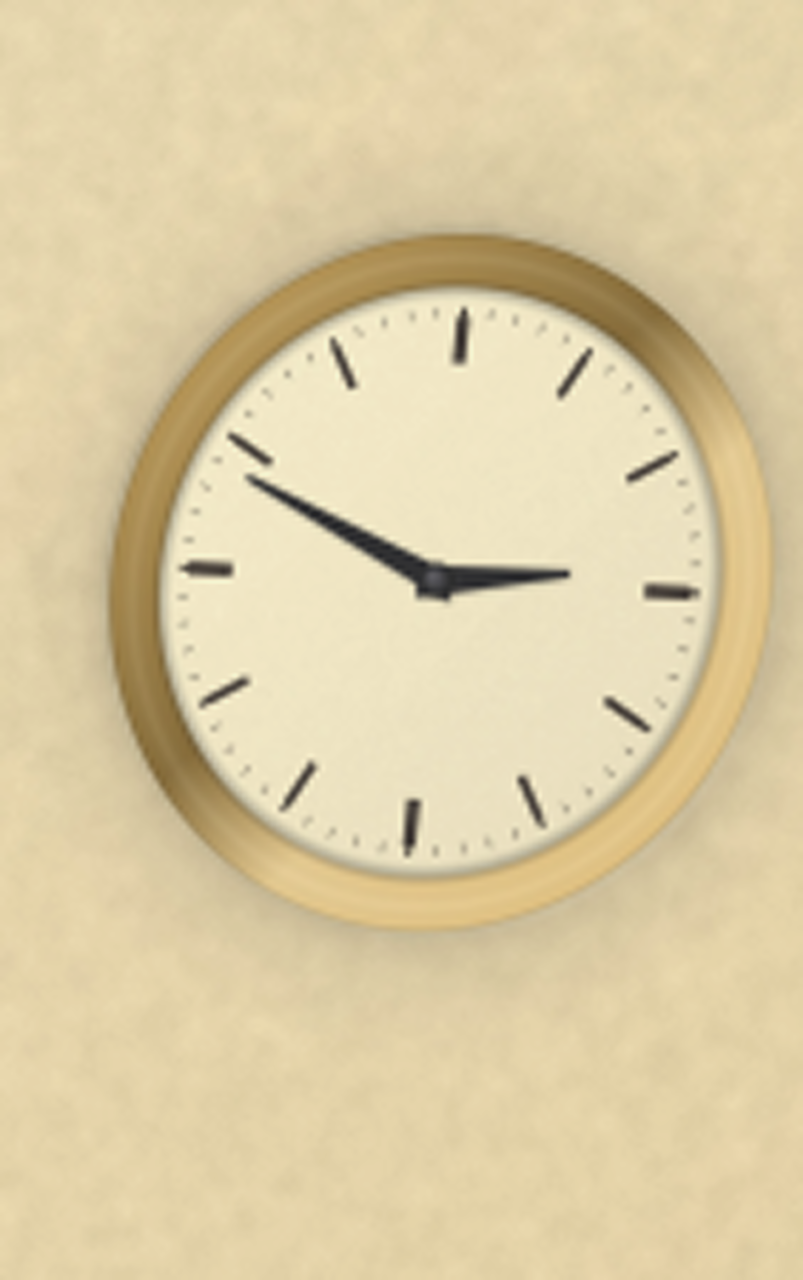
2:49
